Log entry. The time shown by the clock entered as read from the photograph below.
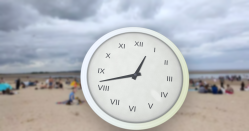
12:42
